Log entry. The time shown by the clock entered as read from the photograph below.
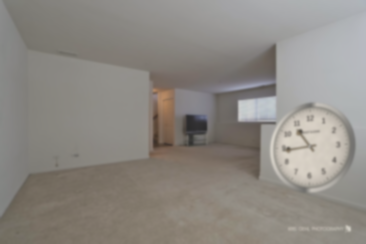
10:44
